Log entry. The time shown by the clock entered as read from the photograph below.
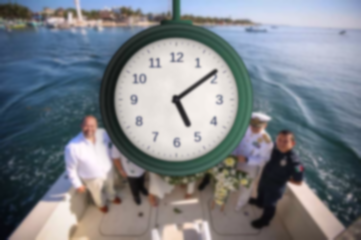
5:09
